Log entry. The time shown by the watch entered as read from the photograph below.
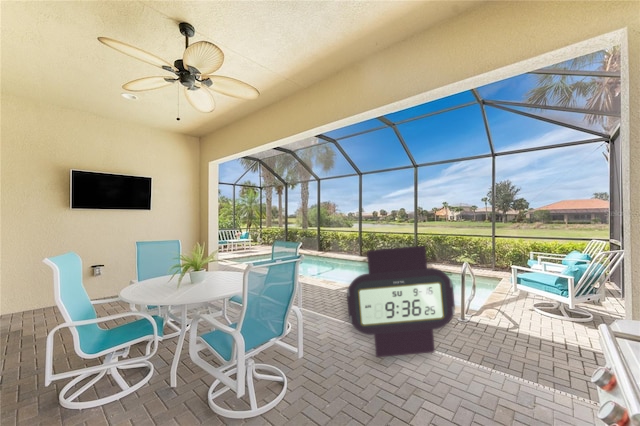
9:36
